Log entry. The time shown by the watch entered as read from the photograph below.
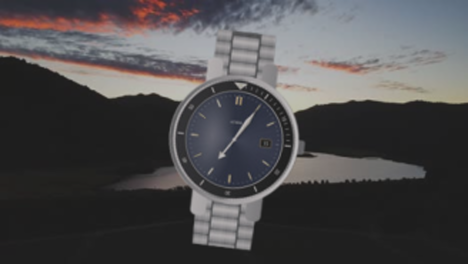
7:05
